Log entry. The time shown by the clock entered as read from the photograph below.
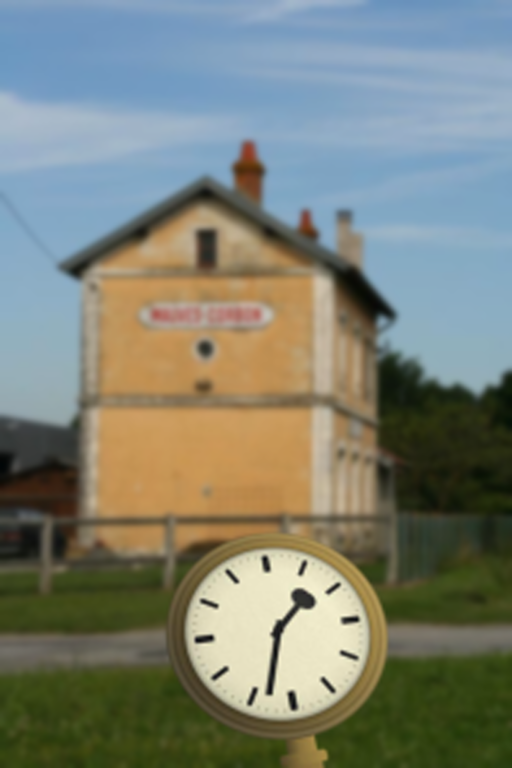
1:33
